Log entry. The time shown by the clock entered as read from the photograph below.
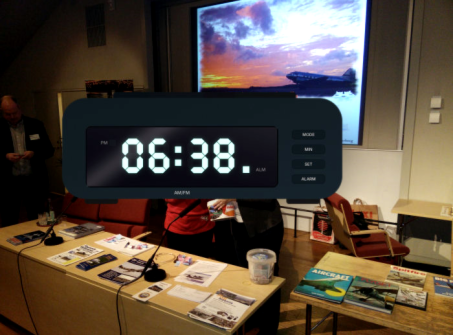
6:38
